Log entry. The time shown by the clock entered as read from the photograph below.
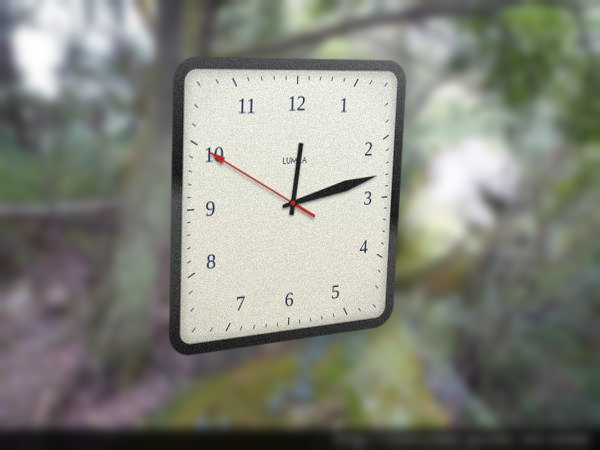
12:12:50
